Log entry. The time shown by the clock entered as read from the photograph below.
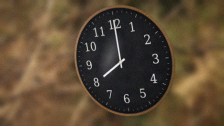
8:00
